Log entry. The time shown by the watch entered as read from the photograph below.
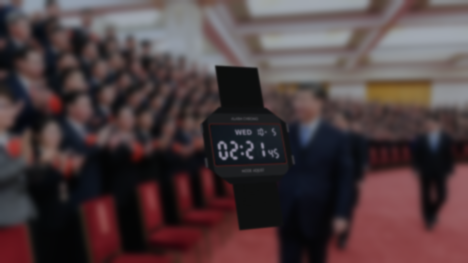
2:21
